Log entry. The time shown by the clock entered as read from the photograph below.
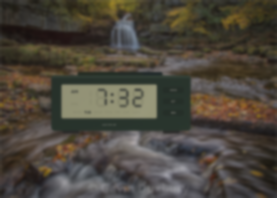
7:32
